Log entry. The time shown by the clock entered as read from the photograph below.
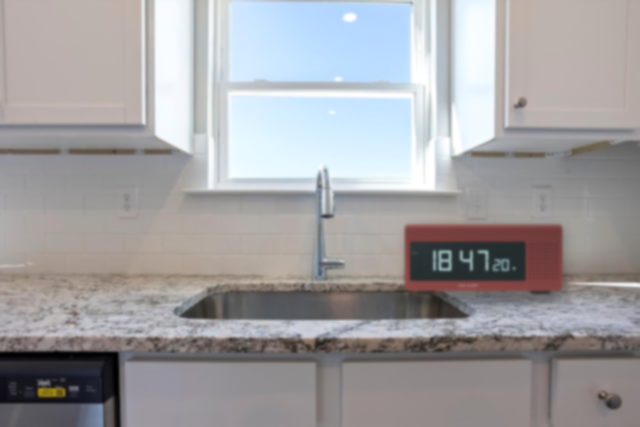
18:47
